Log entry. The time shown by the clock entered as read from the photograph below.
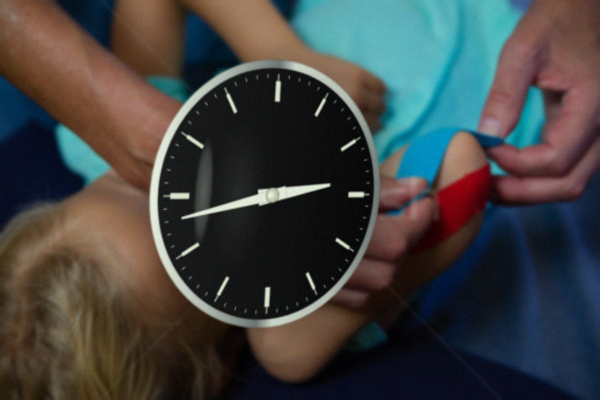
2:43
